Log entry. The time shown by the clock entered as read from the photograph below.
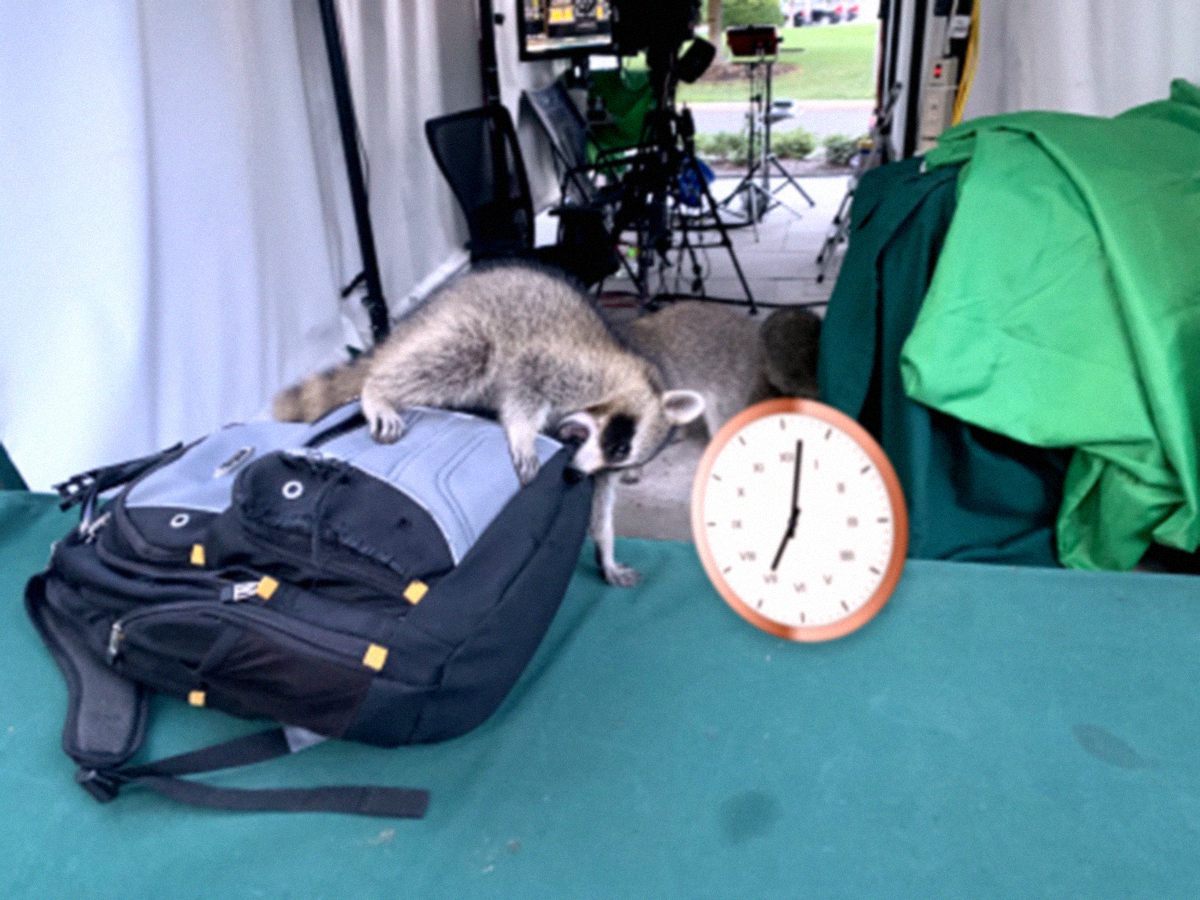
7:02
